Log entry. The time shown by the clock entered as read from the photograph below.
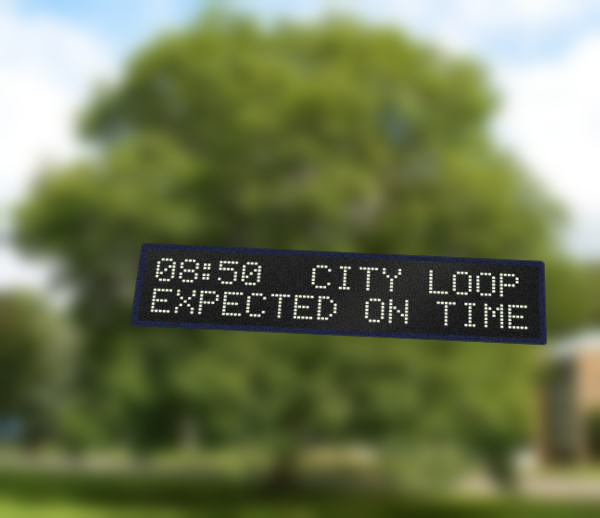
8:50
